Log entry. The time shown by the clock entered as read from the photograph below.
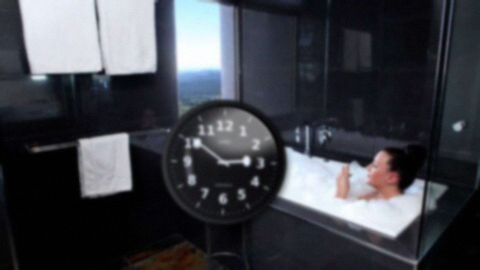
2:51
